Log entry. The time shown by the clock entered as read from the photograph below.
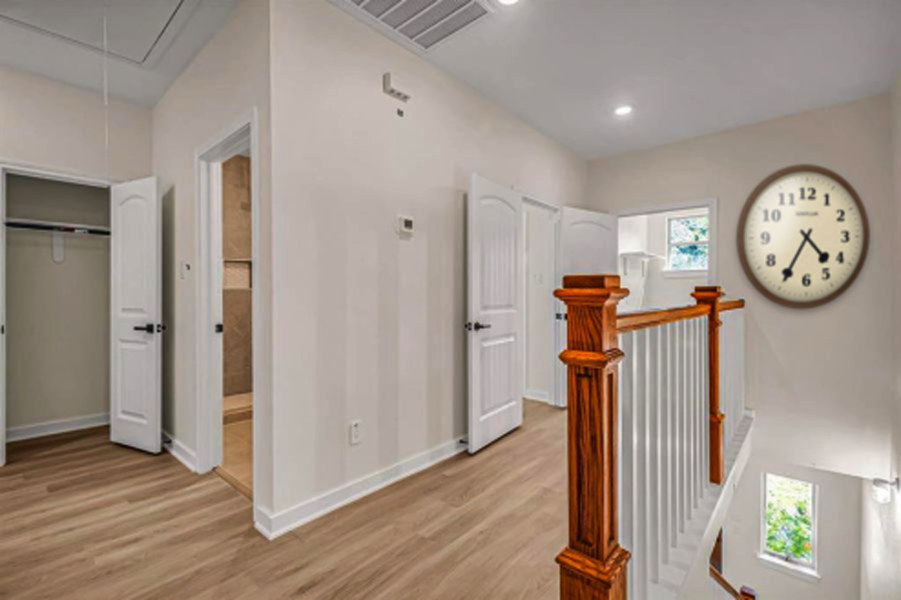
4:35
